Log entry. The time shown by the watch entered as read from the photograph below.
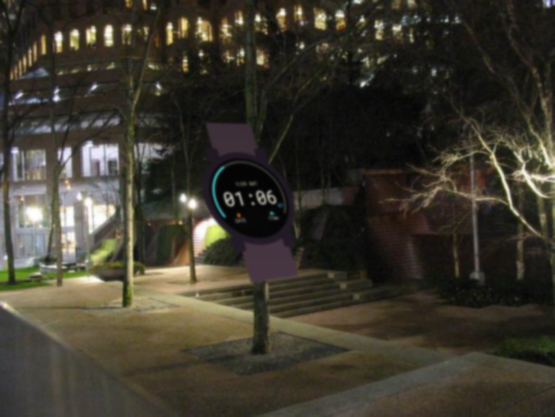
1:06
